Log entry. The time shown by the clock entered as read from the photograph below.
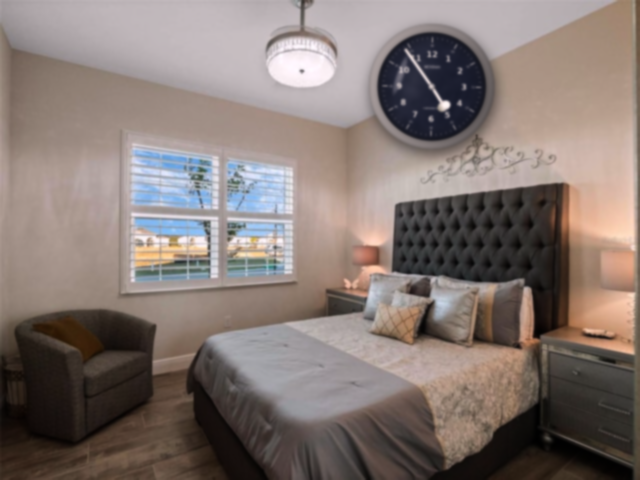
4:54
